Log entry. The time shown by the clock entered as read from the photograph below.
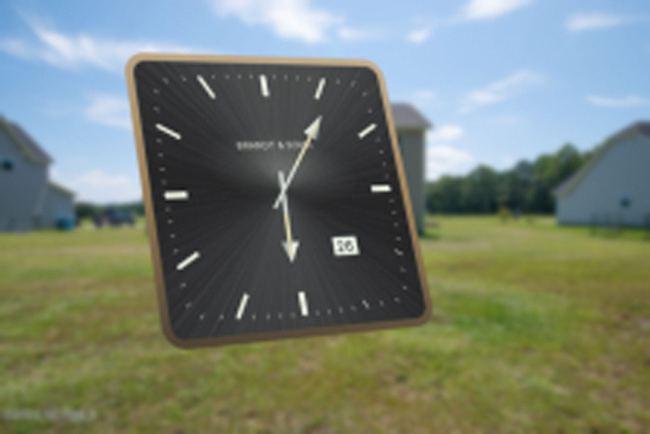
6:06
